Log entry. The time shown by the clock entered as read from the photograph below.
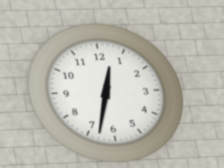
12:33
